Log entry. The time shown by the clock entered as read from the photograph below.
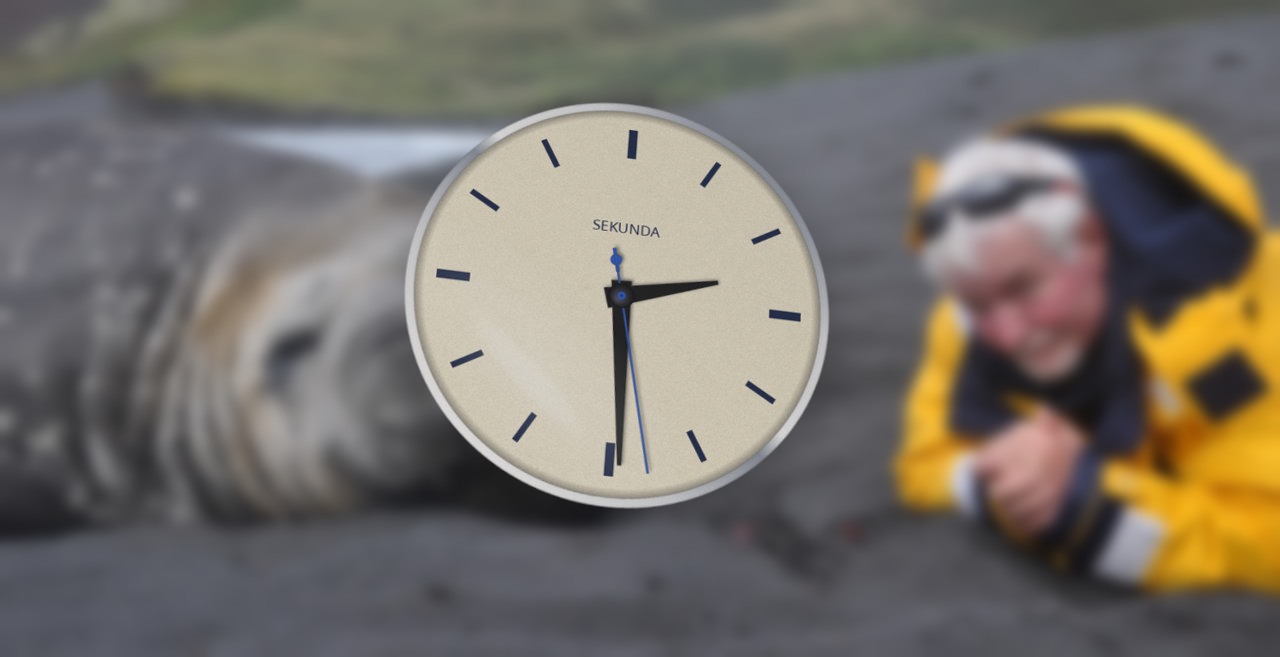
2:29:28
